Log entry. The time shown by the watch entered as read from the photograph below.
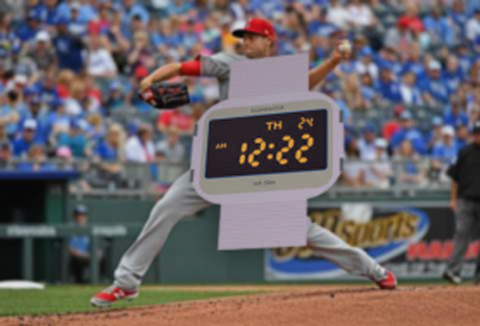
12:22
